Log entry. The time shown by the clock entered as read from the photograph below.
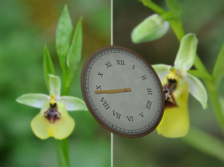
8:44
